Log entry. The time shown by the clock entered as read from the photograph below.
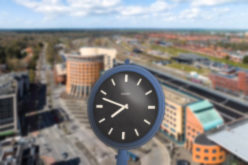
7:48
